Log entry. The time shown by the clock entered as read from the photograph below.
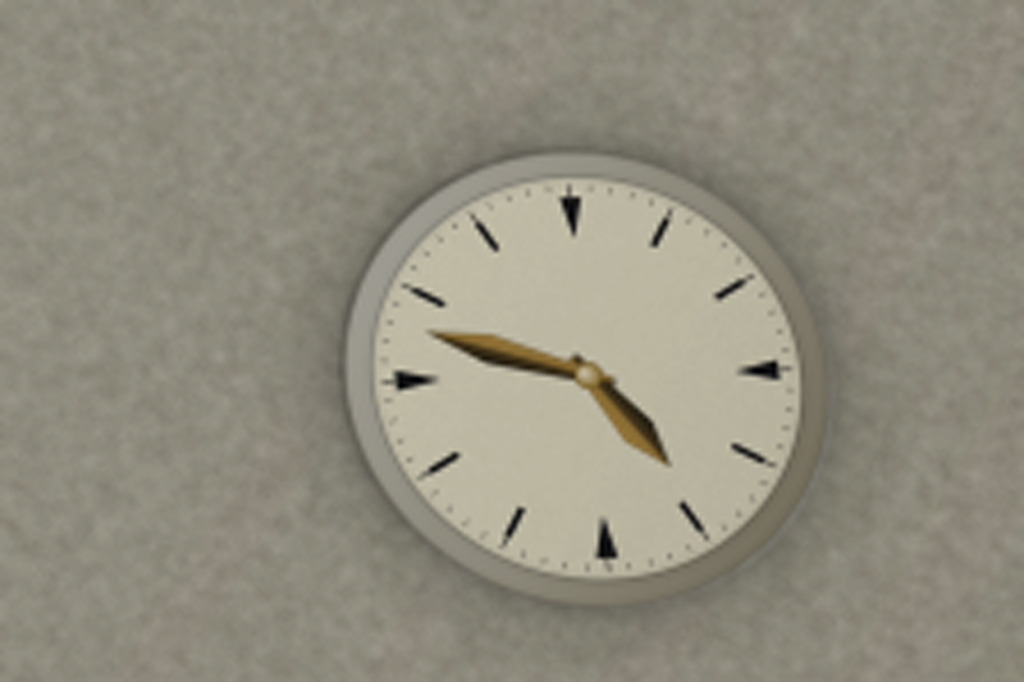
4:48
